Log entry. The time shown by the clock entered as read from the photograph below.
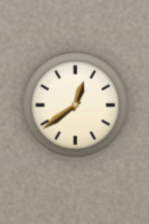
12:39
